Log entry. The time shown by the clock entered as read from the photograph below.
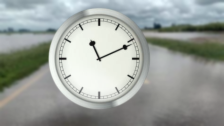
11:11
